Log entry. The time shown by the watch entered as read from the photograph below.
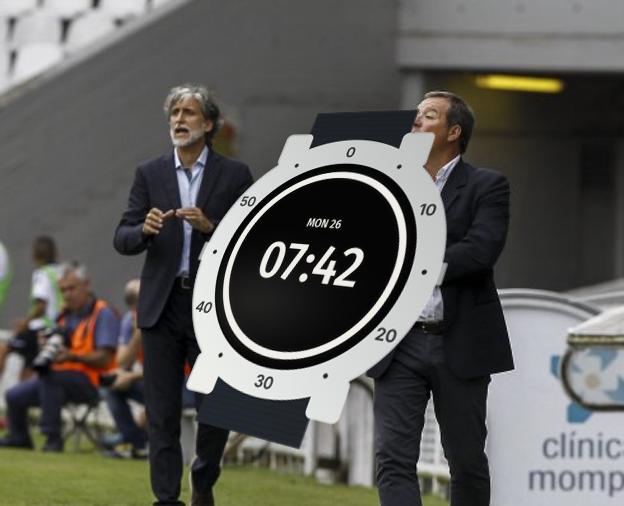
7:42
